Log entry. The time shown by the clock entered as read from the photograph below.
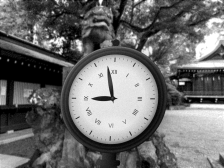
8:58
